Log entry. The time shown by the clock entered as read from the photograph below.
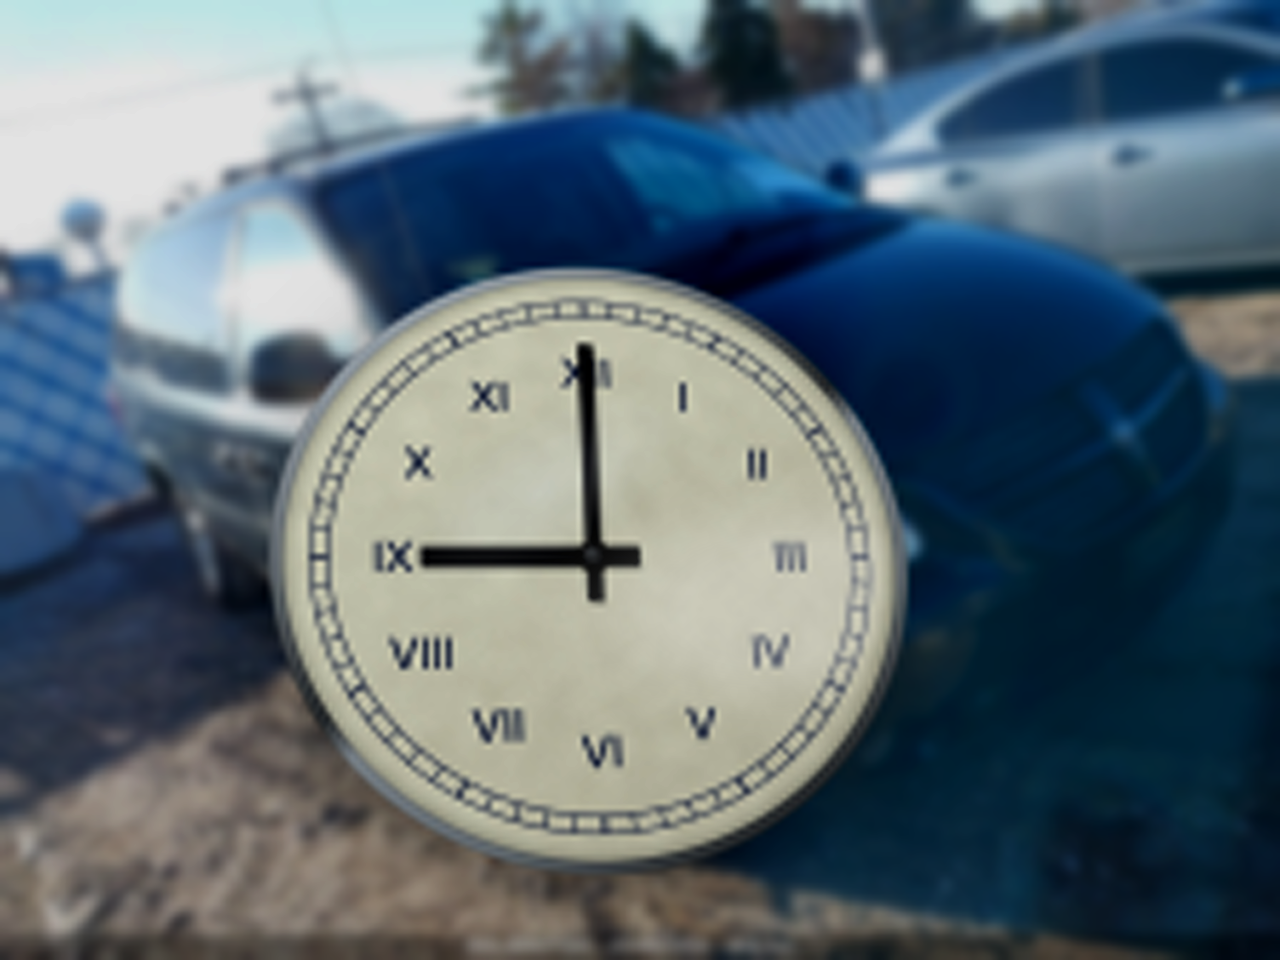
9:00
